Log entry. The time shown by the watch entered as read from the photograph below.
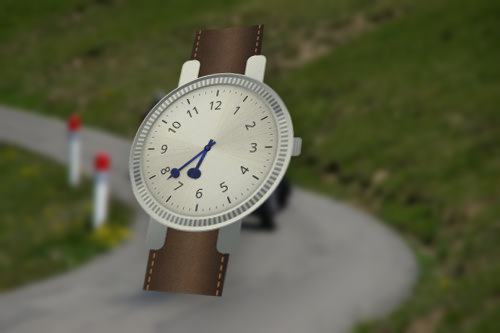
6:38
